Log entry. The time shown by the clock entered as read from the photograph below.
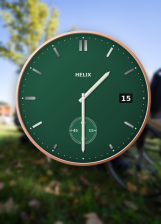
1:30
